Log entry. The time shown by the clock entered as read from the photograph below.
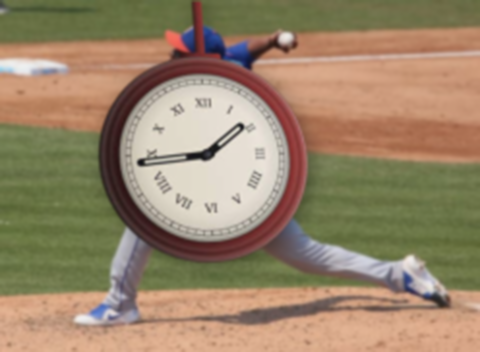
1:44
